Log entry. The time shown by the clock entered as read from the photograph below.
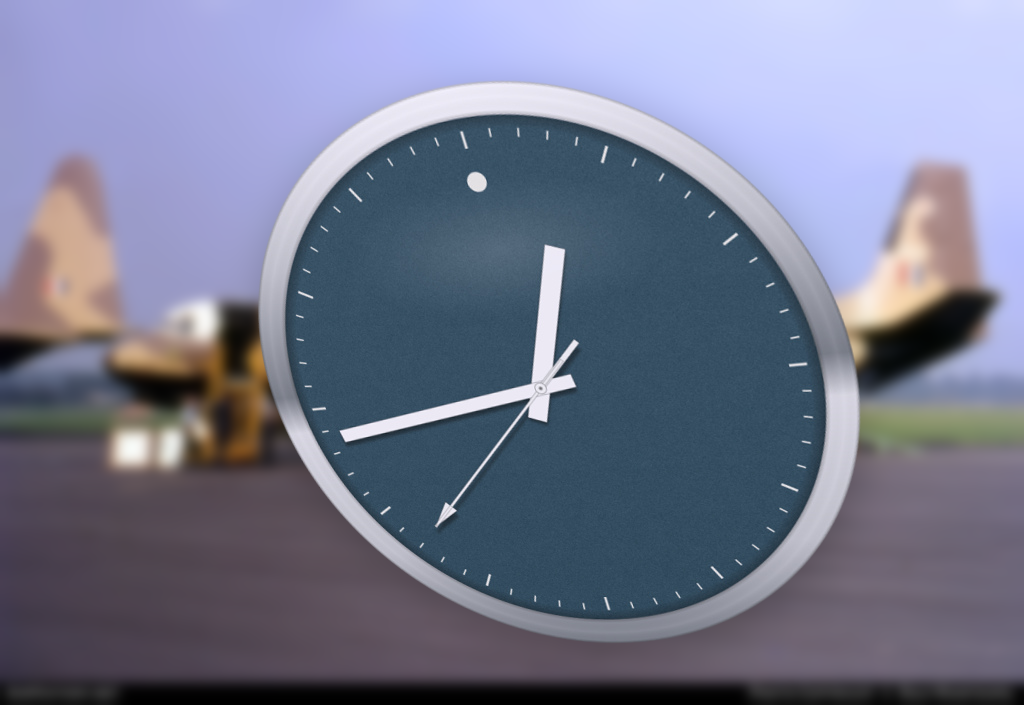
12:43:38
